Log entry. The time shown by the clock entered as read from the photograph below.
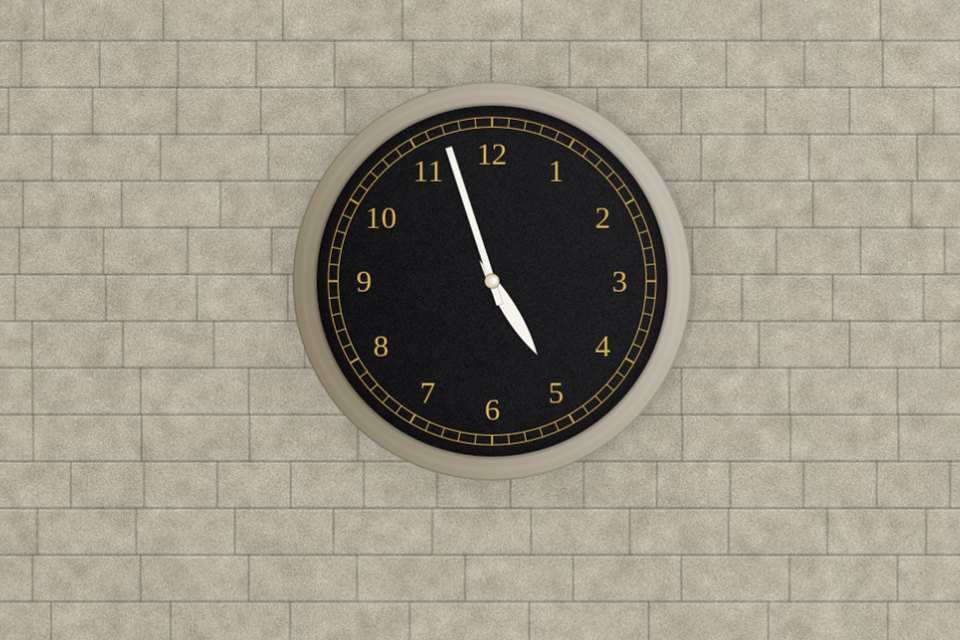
4:57
